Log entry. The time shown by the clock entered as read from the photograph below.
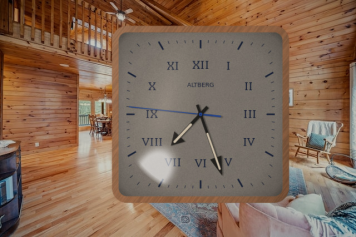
7:26:46
